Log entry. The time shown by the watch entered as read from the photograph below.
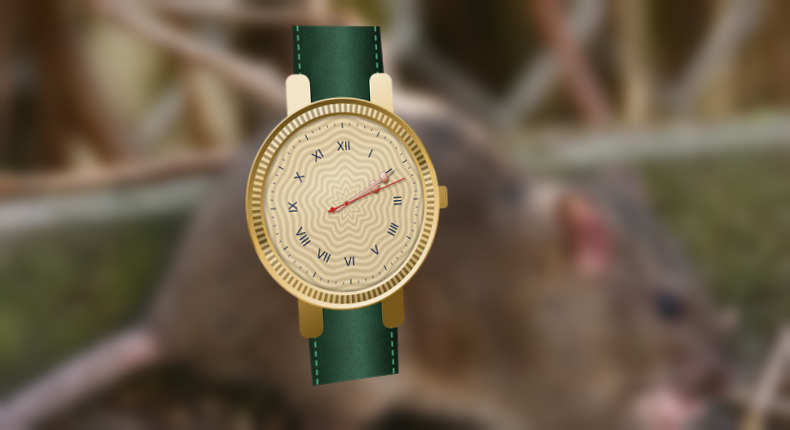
2:10:12
